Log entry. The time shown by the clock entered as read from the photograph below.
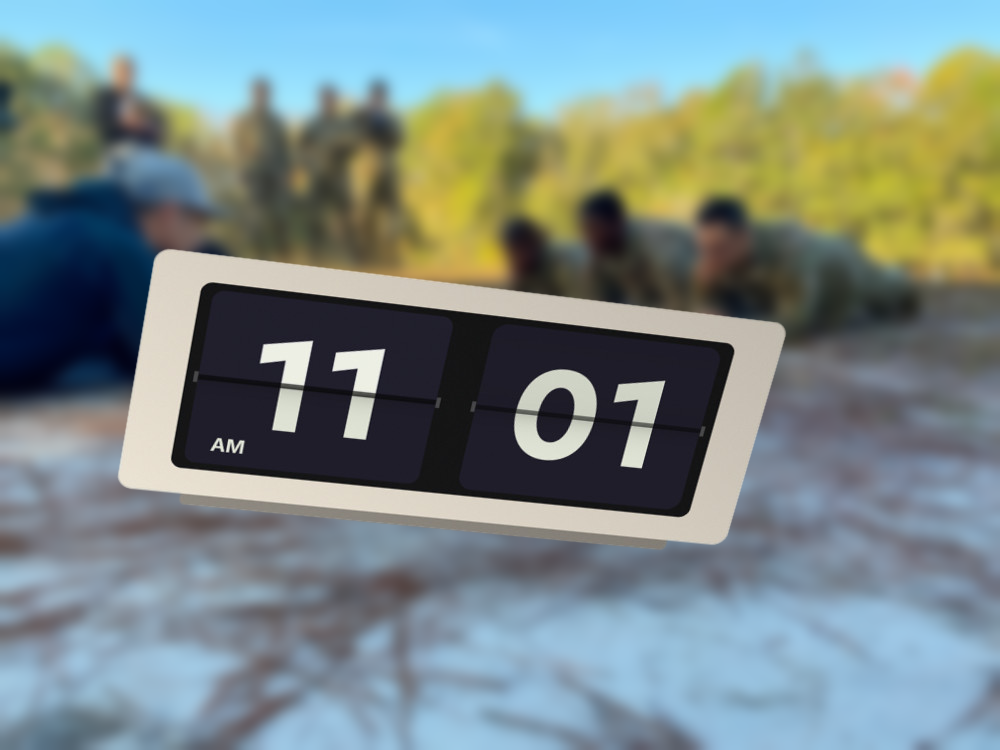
11:01
